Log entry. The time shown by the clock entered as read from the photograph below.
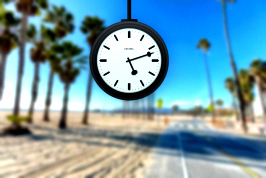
5:12
